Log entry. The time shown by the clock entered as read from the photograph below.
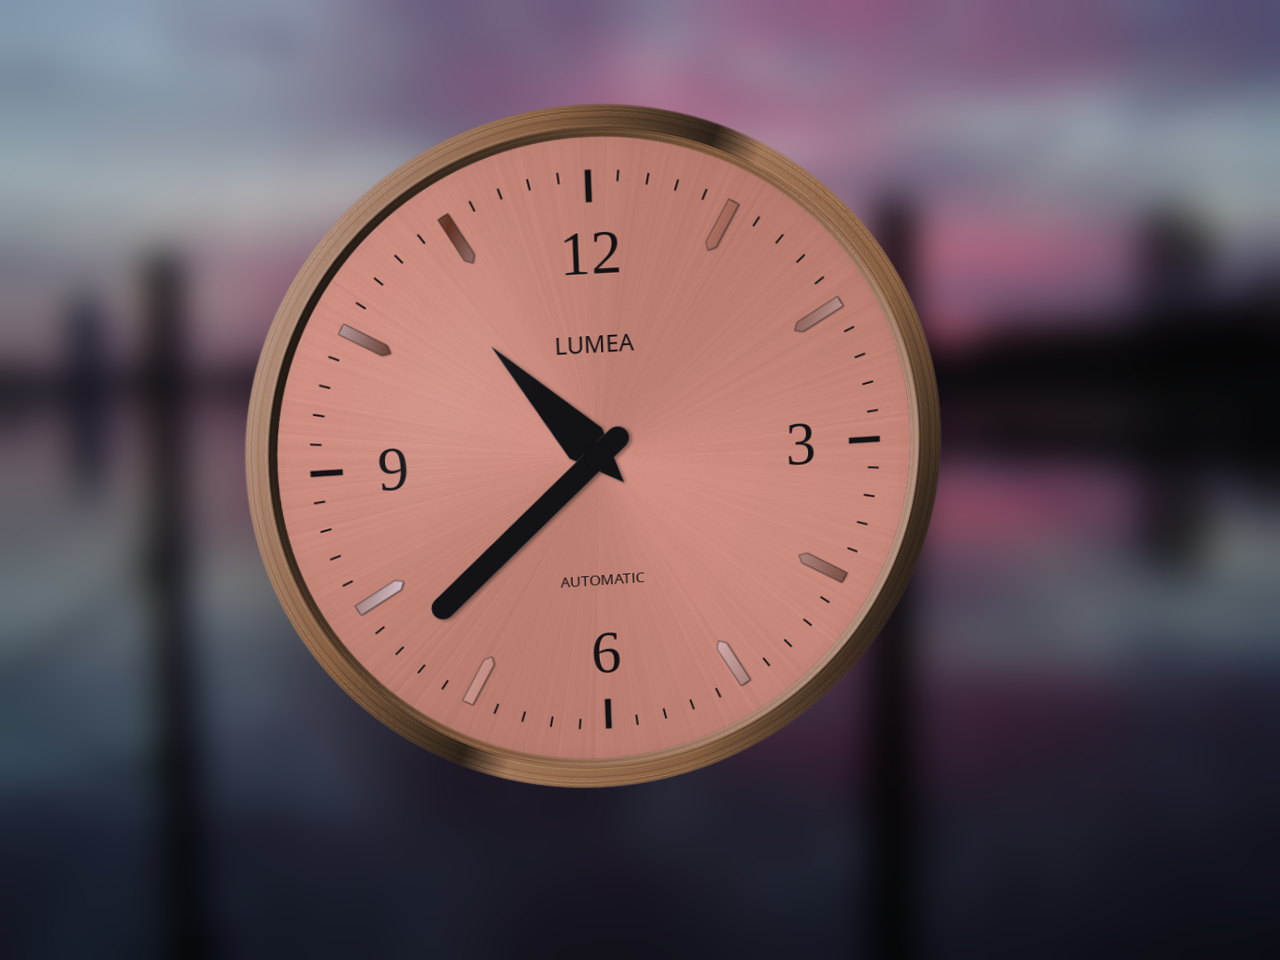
10:38
